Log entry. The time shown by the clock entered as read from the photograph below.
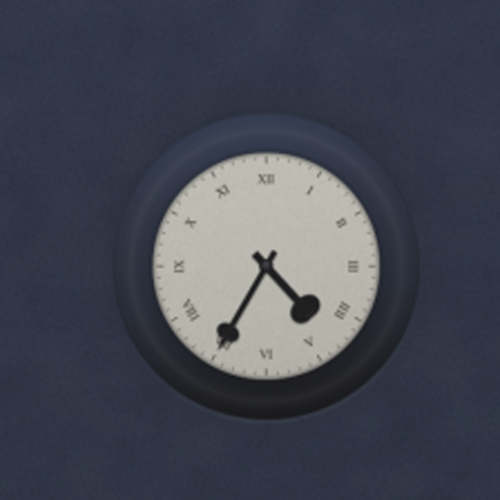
4:35
